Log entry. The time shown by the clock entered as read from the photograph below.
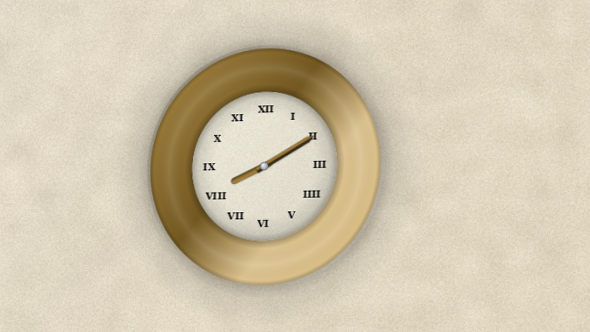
8:10
